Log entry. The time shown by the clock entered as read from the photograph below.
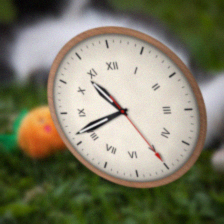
10:41:25
